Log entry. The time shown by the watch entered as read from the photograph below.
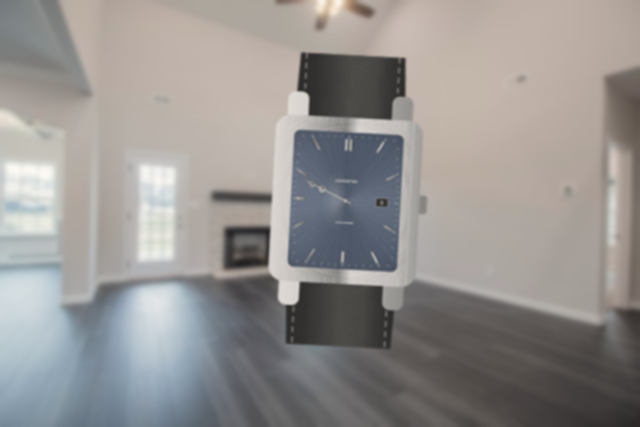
9:49
